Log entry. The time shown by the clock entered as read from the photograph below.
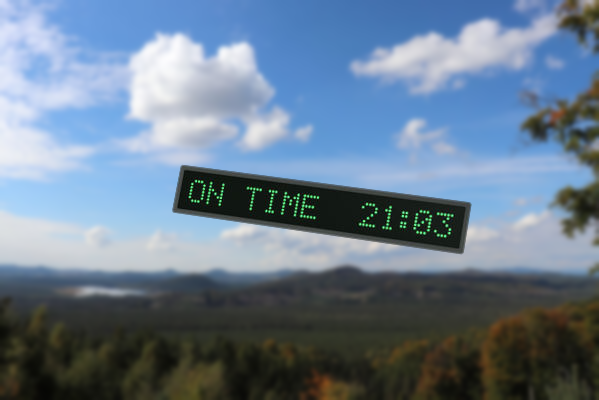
21:03
